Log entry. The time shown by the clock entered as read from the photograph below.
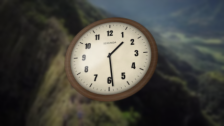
1:29
